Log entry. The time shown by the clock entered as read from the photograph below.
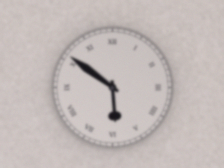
5:51
